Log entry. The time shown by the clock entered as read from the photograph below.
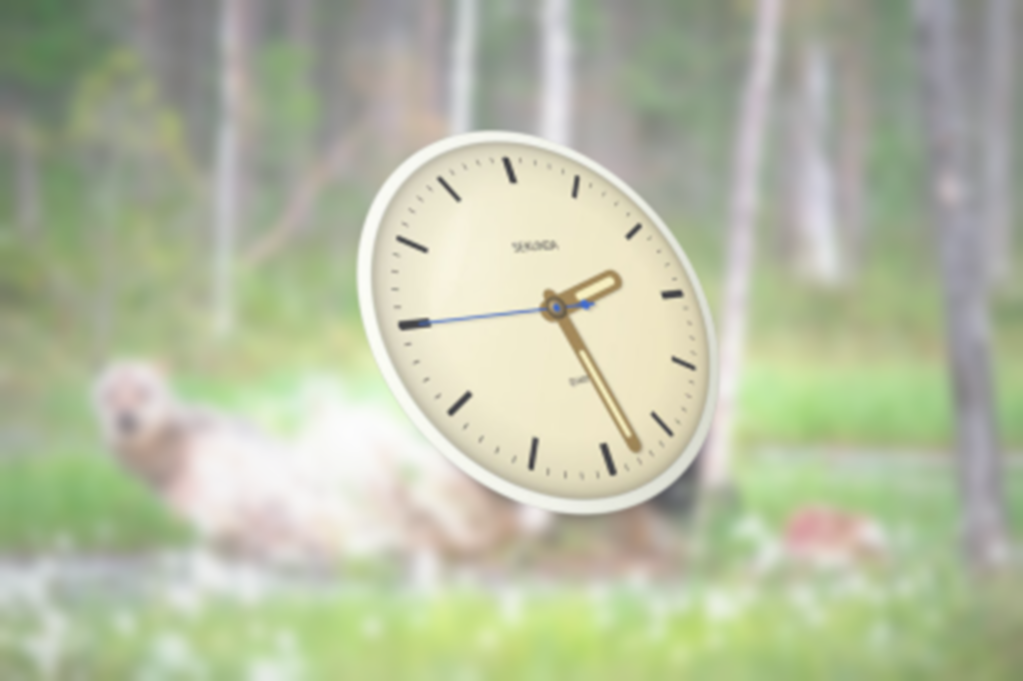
2:27:45
